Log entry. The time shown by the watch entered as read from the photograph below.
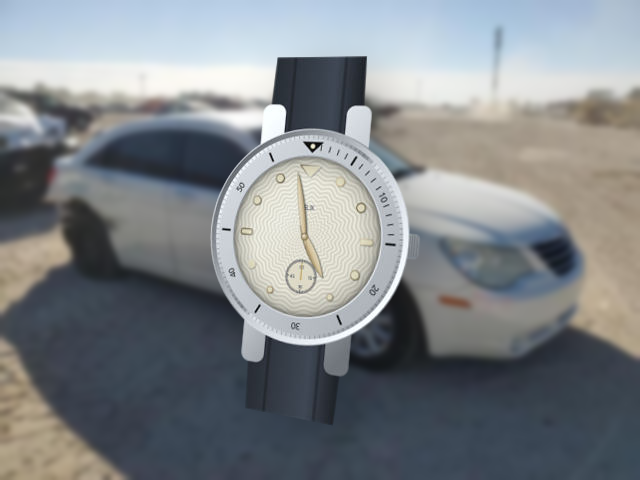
4:58
